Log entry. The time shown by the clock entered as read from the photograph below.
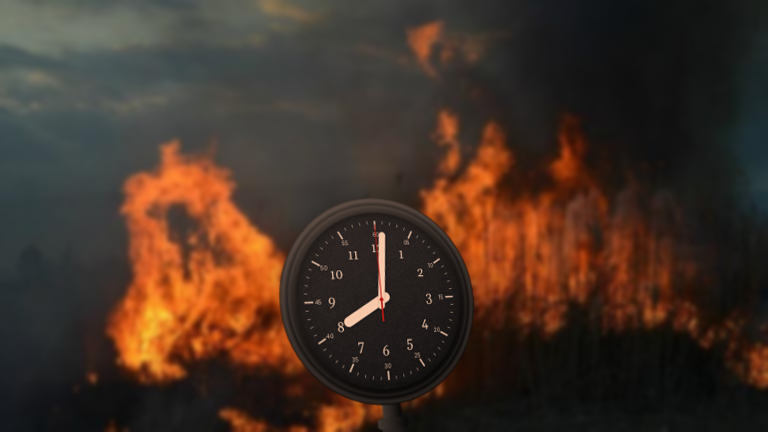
8:01:00
